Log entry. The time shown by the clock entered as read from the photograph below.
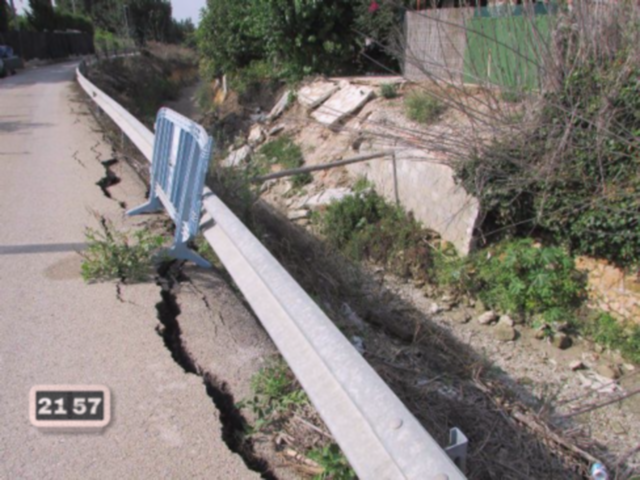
21:57
